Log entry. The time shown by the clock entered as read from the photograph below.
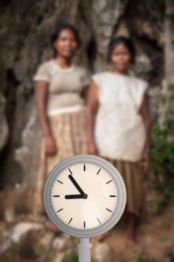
8:54
